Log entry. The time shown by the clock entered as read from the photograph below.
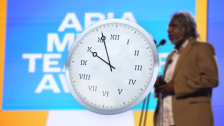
9:56
